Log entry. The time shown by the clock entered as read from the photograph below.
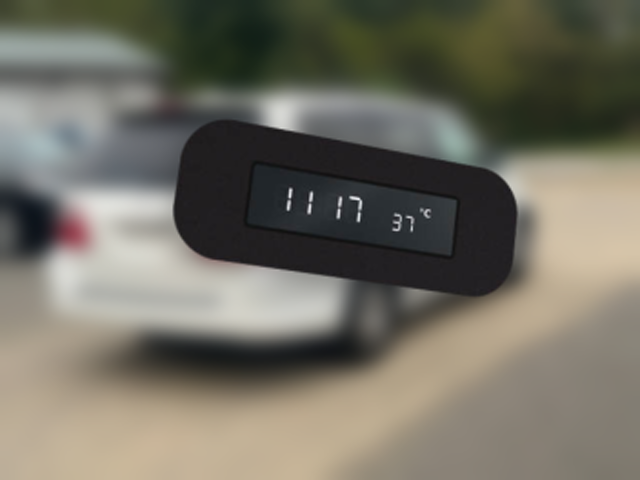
11:17
